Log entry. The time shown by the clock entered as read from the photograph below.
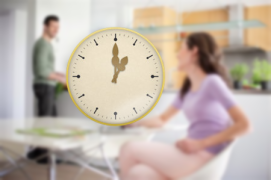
1:00
